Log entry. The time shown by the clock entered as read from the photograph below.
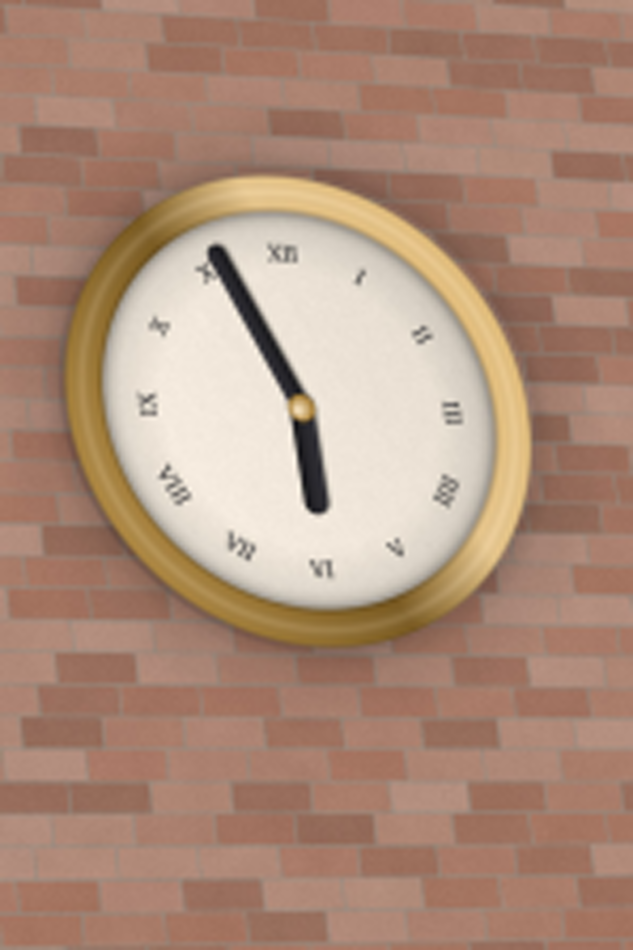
5:56
